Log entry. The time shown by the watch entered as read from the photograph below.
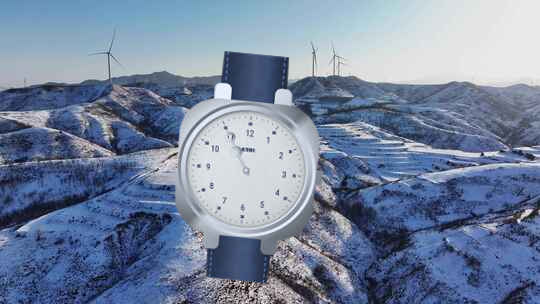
10:55
